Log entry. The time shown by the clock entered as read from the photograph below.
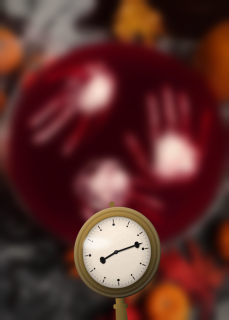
8:13
